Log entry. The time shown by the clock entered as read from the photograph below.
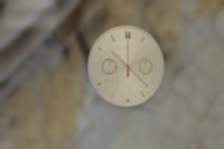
10:22
